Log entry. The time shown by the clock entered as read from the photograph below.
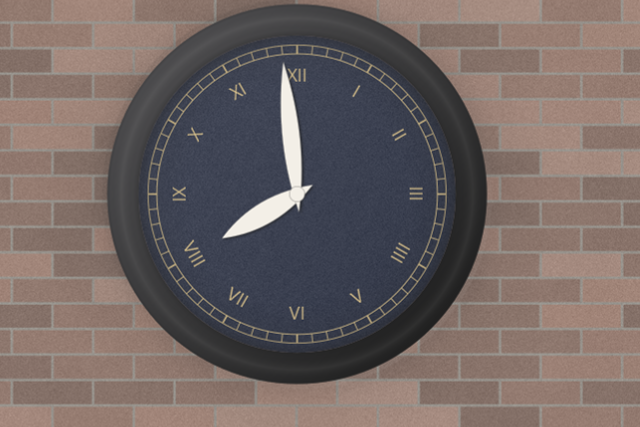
7:59
